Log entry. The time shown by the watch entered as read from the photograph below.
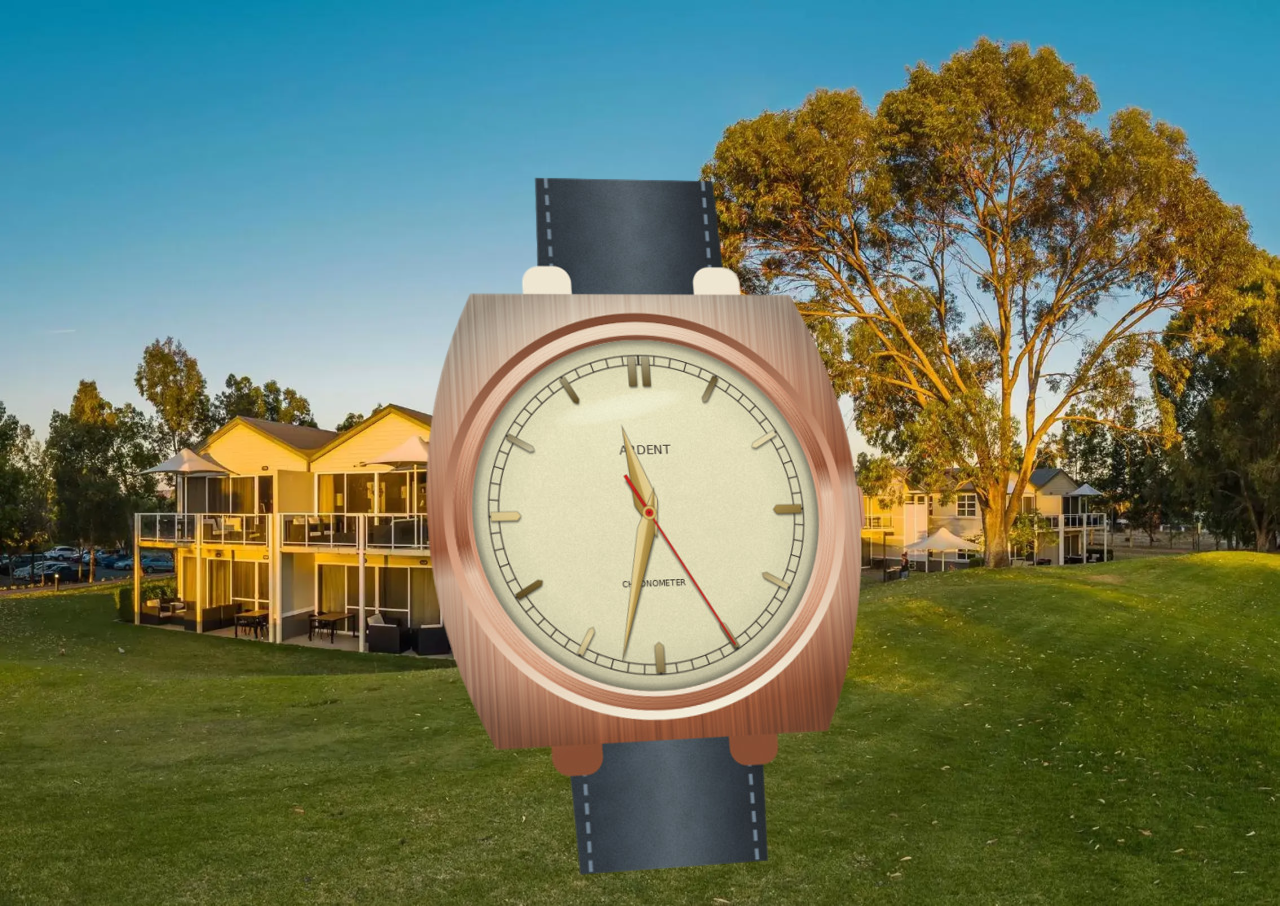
11:32:25
